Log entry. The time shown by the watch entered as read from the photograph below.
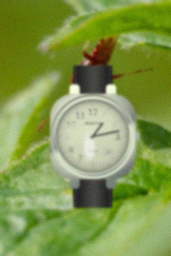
1:13
